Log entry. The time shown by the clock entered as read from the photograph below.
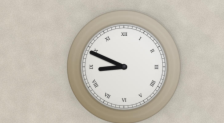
8:49
